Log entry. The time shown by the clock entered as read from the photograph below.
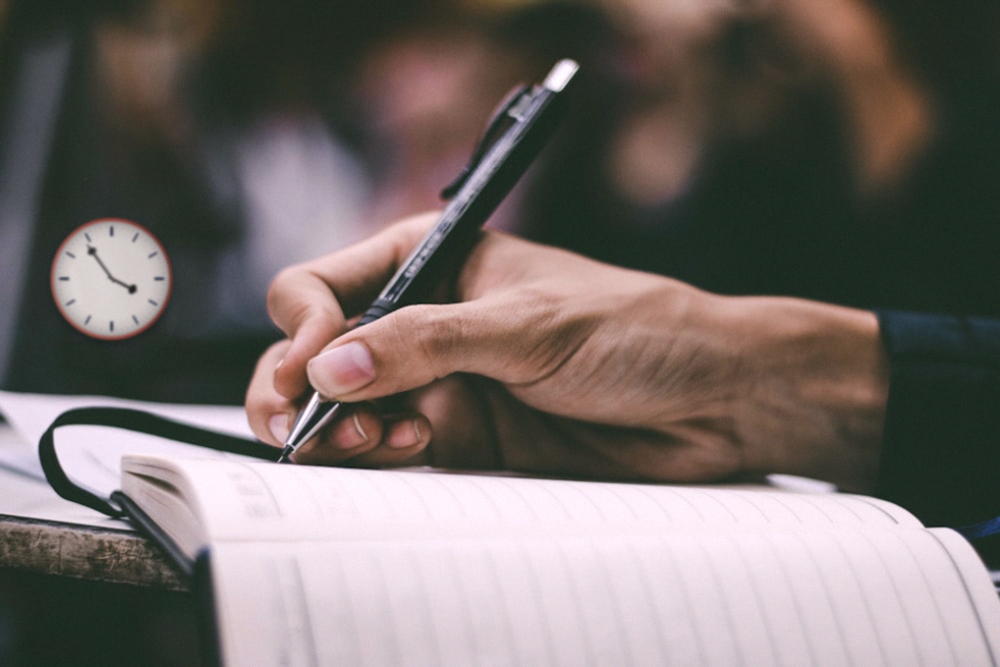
3:54
